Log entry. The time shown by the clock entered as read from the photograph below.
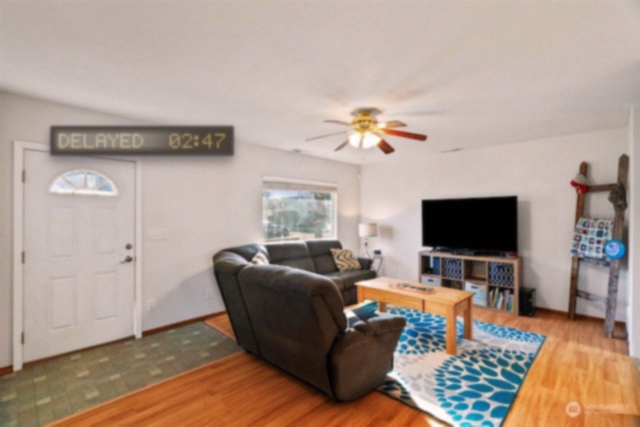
2:47
